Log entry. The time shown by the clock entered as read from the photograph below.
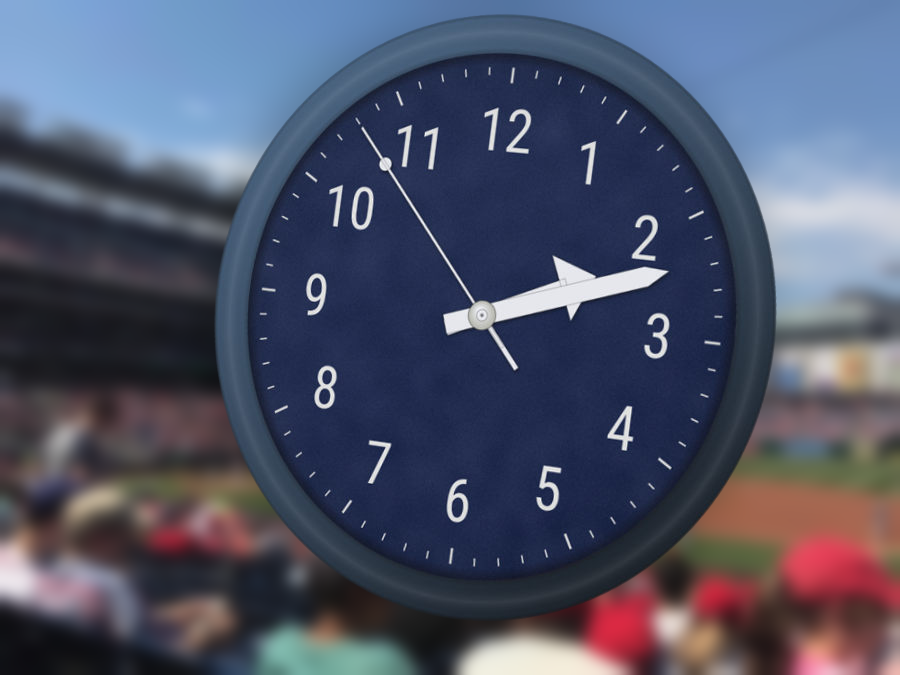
2:11:53
